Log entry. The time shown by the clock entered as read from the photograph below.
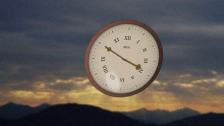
3:50
